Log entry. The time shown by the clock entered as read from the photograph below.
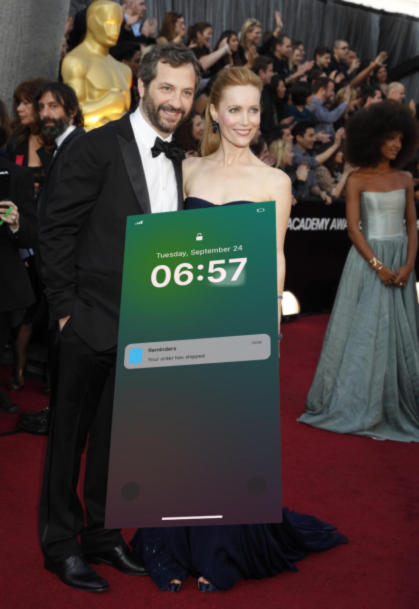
6:57
